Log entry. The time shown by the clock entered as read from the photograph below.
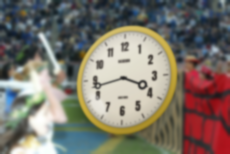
3:43
